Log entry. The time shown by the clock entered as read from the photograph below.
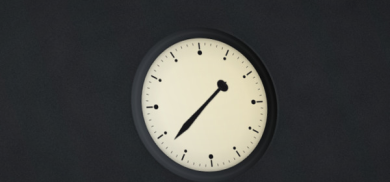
1:38
